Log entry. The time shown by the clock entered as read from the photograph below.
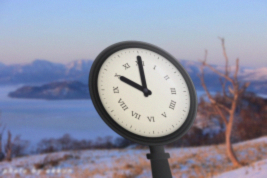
10:00
